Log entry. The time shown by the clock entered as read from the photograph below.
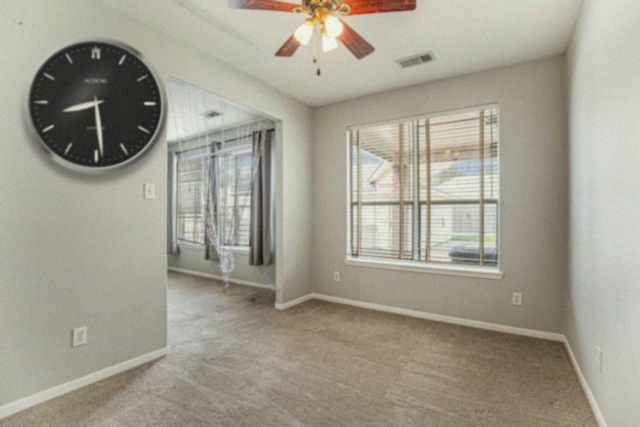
8:29
